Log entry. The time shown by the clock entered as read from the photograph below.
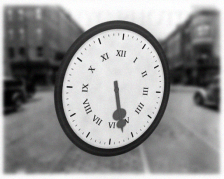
5:27
